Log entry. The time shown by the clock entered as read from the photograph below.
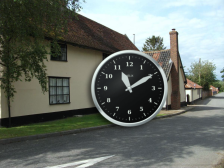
11:10
